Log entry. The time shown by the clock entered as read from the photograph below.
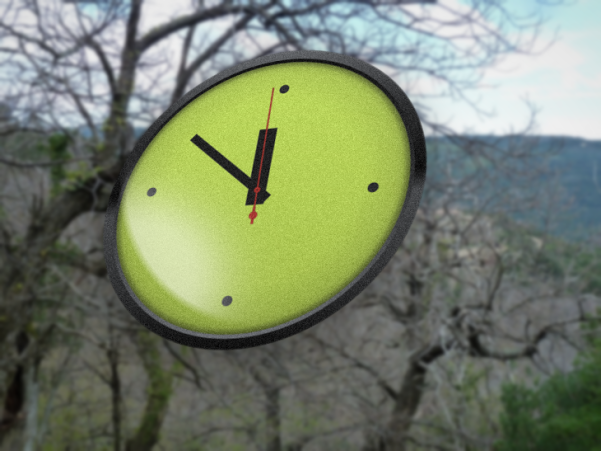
11:50:59
